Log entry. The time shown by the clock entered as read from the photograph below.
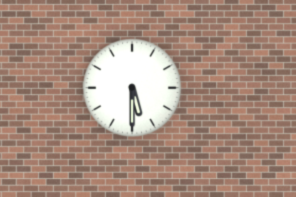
5:30
